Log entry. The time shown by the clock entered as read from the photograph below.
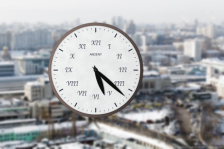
5:22
